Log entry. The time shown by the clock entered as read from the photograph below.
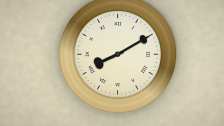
8:10
